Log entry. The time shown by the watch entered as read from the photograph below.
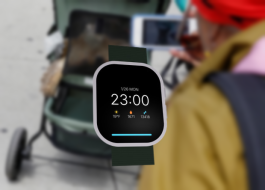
23:00
